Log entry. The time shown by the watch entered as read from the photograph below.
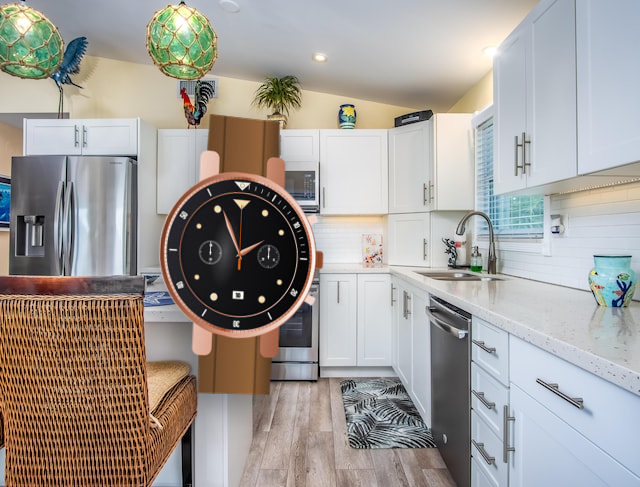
1:56
